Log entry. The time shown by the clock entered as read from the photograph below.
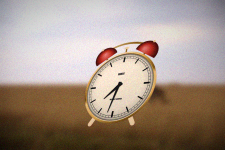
7:32
